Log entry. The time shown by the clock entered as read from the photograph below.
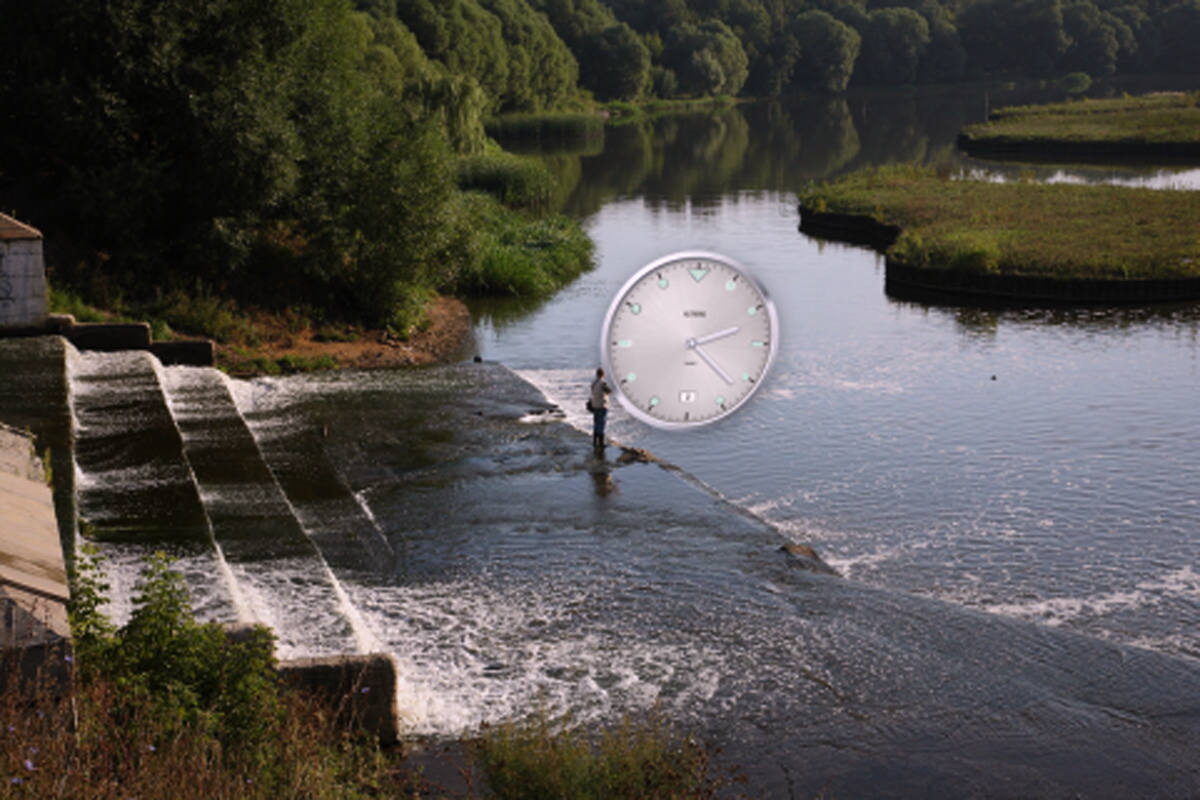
2:22
